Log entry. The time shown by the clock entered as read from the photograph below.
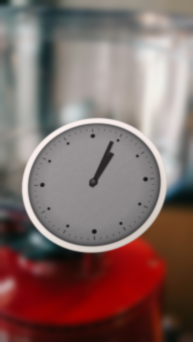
1:04
